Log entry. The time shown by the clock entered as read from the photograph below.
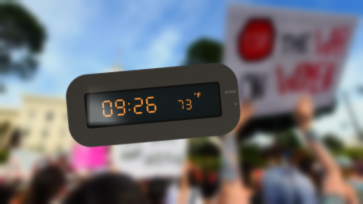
9:26
